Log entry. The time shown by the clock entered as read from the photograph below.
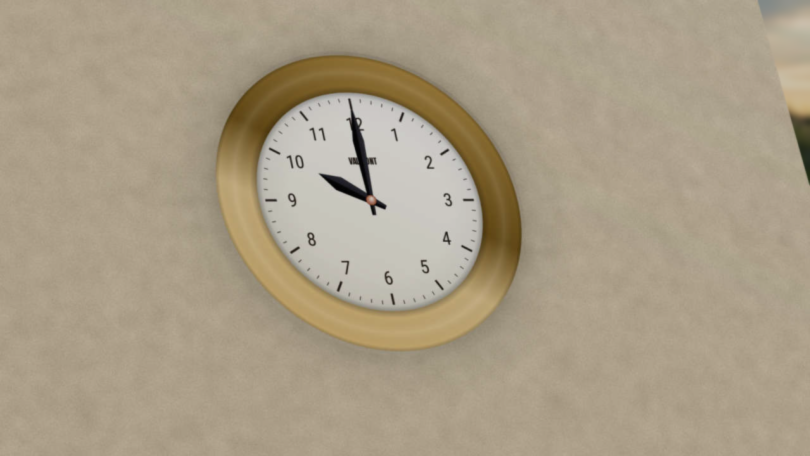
10:00
